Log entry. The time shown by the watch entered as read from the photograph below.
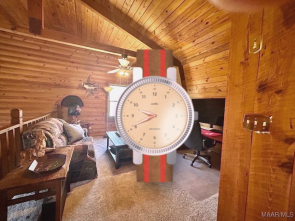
9:41
